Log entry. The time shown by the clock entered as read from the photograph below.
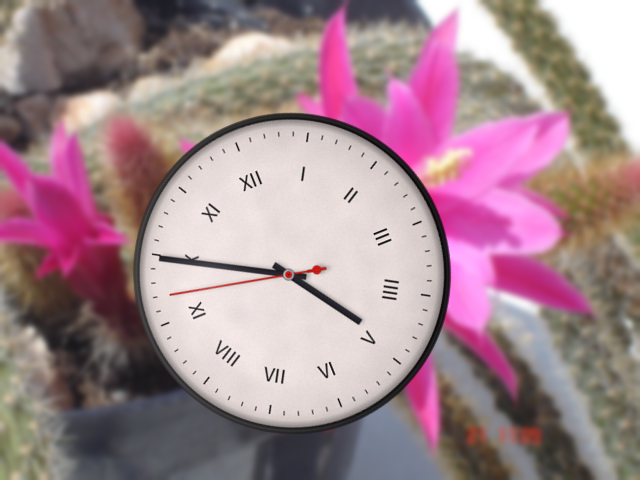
4:49:47
